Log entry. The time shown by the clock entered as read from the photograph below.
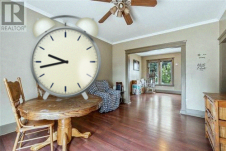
9:43
